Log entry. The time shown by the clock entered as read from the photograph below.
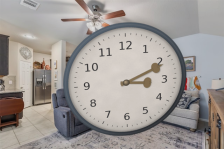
3:11
